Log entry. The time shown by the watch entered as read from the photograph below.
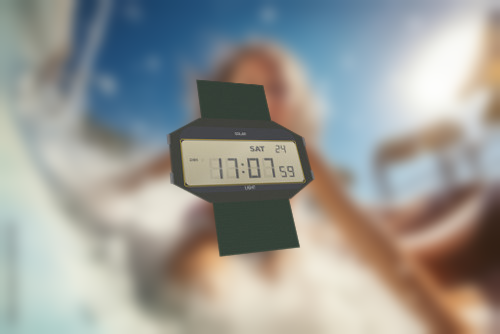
17:07:59
